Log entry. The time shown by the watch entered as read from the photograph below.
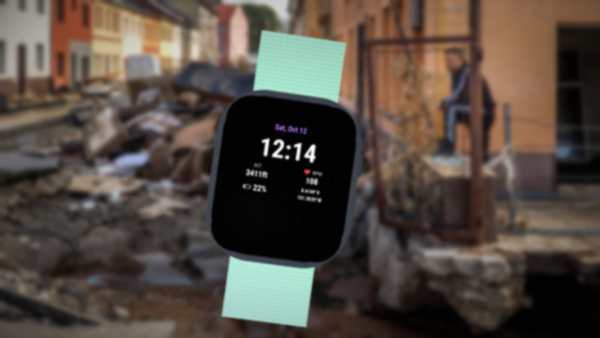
12:14
